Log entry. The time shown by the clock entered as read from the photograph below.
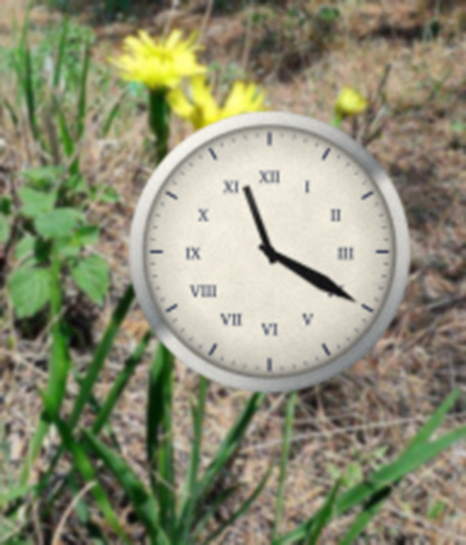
11:20
